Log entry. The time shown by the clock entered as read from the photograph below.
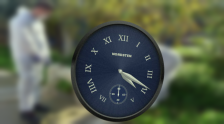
4:19
